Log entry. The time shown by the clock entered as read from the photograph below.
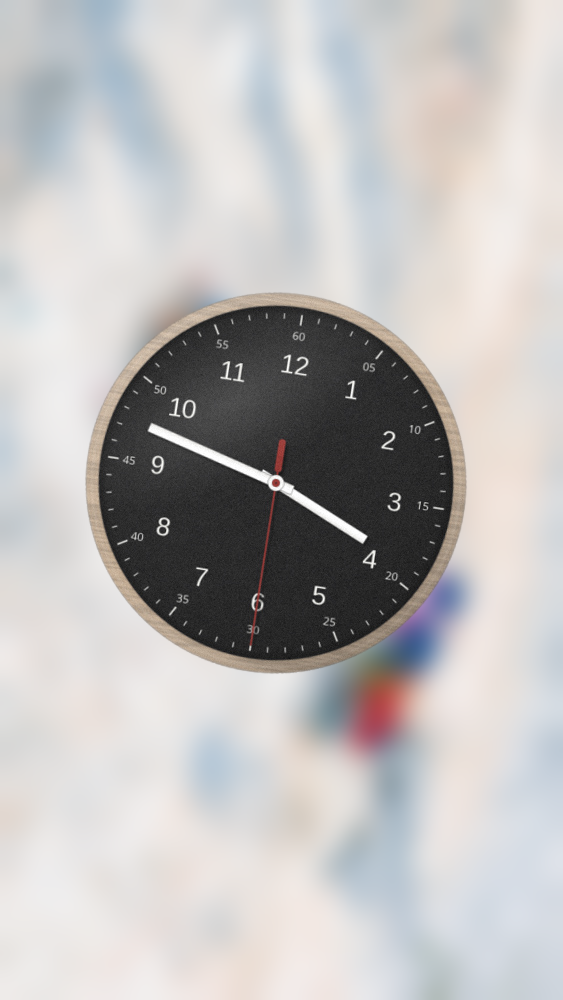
3:47:30
